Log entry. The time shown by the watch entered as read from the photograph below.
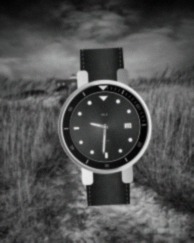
9:31
